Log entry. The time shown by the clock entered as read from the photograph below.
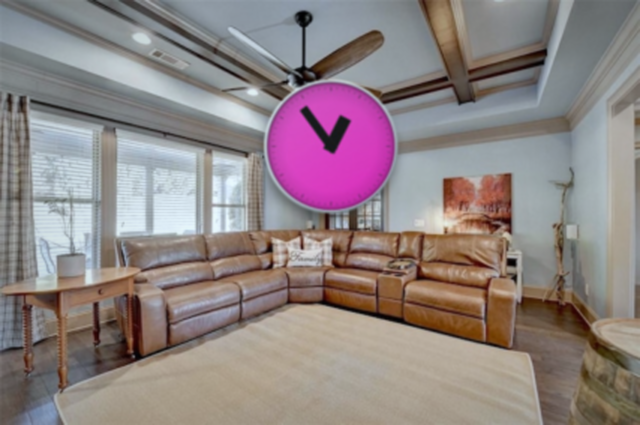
12:54
